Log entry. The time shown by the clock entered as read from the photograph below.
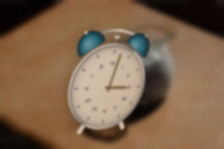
3:02
